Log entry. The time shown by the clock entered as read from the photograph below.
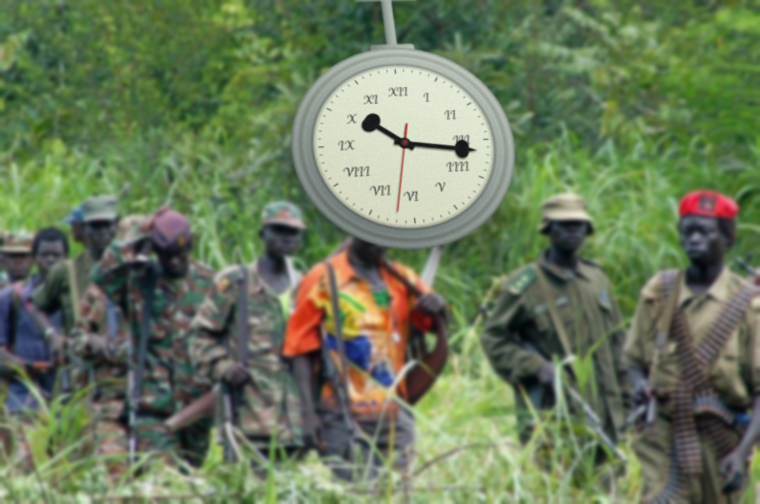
10:16:32
